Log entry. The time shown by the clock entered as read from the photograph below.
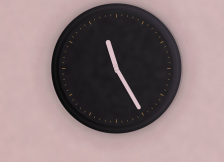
11:25
